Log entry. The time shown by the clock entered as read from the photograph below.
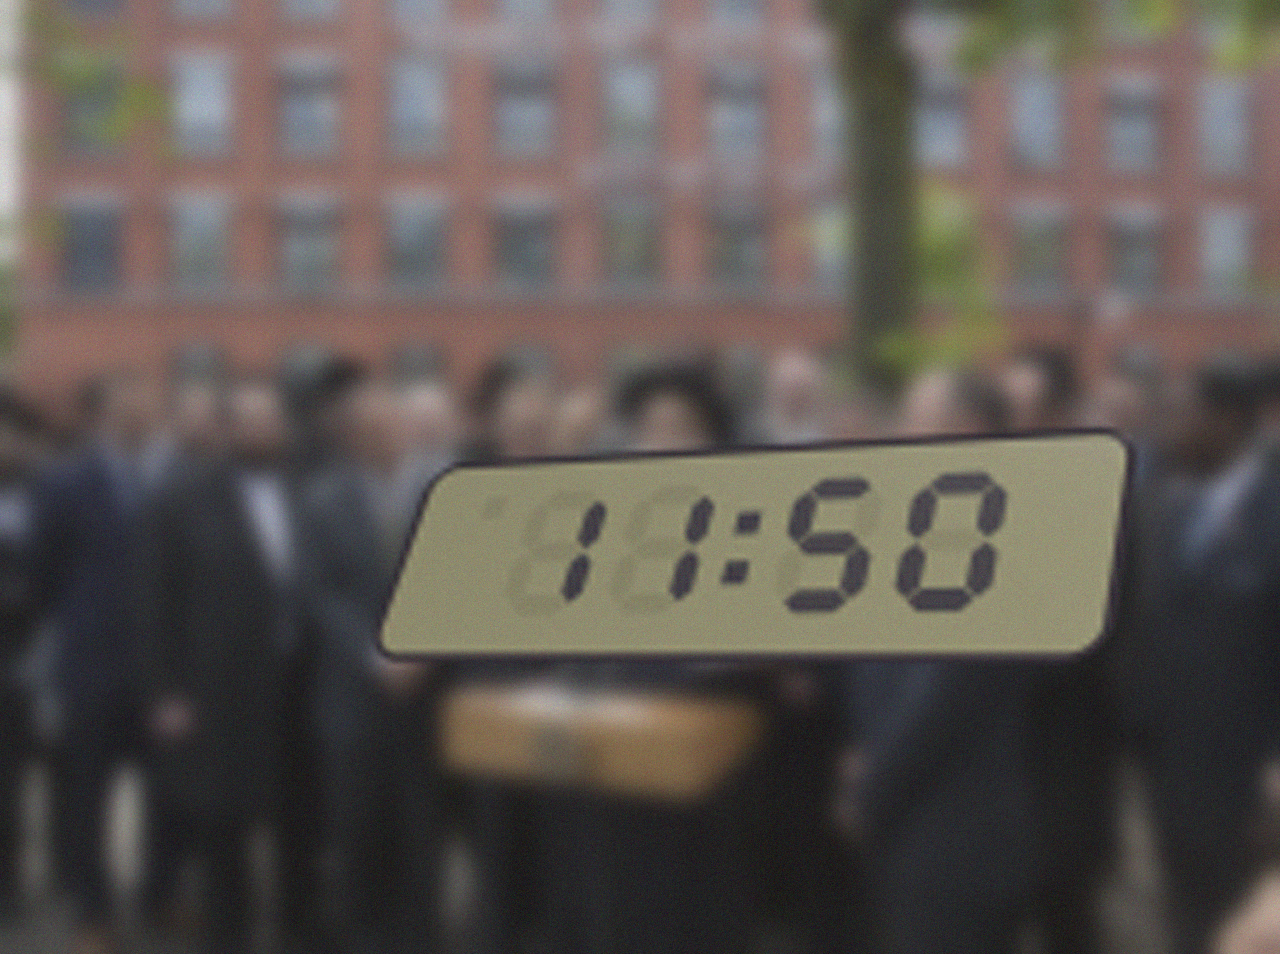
11:50
